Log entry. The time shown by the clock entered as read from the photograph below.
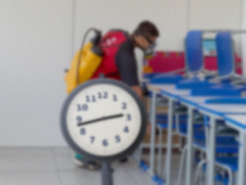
2:43
